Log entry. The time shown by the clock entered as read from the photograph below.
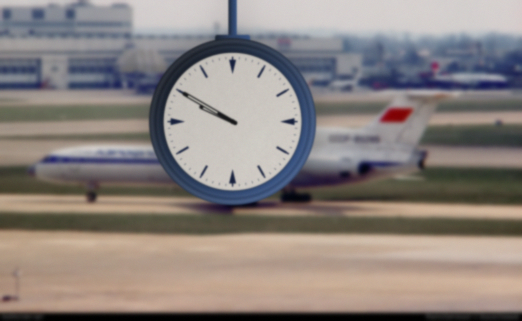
9:50
